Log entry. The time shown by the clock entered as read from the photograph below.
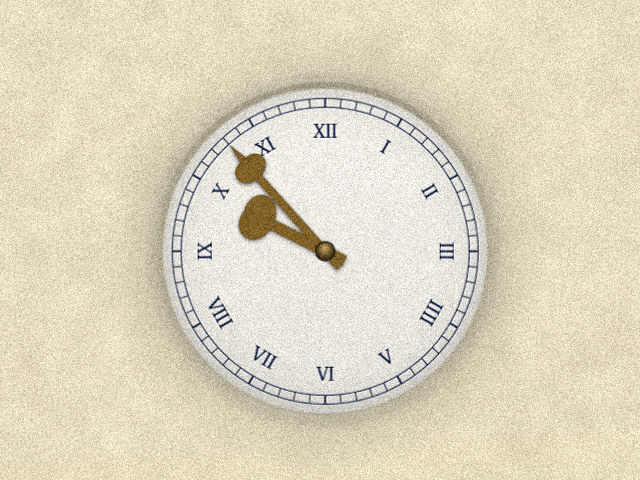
9:53
